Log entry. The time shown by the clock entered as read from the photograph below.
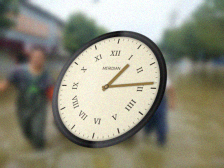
1:14
